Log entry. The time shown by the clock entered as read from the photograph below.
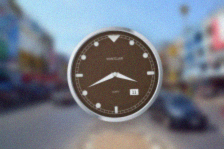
3:41
